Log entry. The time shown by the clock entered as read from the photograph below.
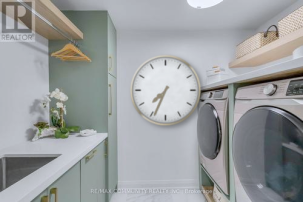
7:34
